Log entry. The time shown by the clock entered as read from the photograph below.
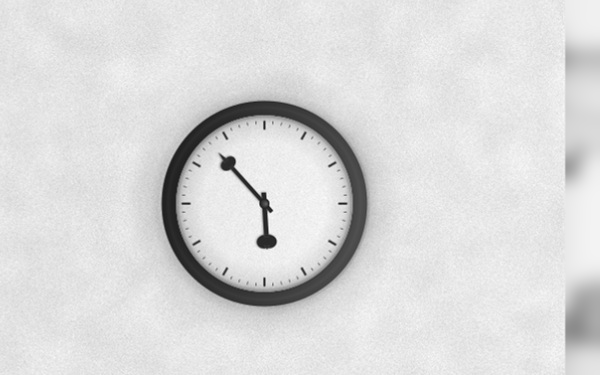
5:53
